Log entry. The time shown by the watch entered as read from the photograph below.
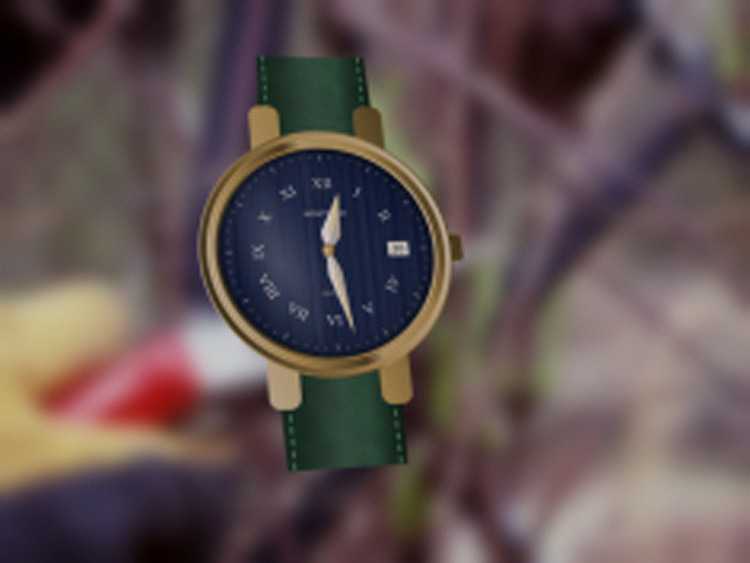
12:28
